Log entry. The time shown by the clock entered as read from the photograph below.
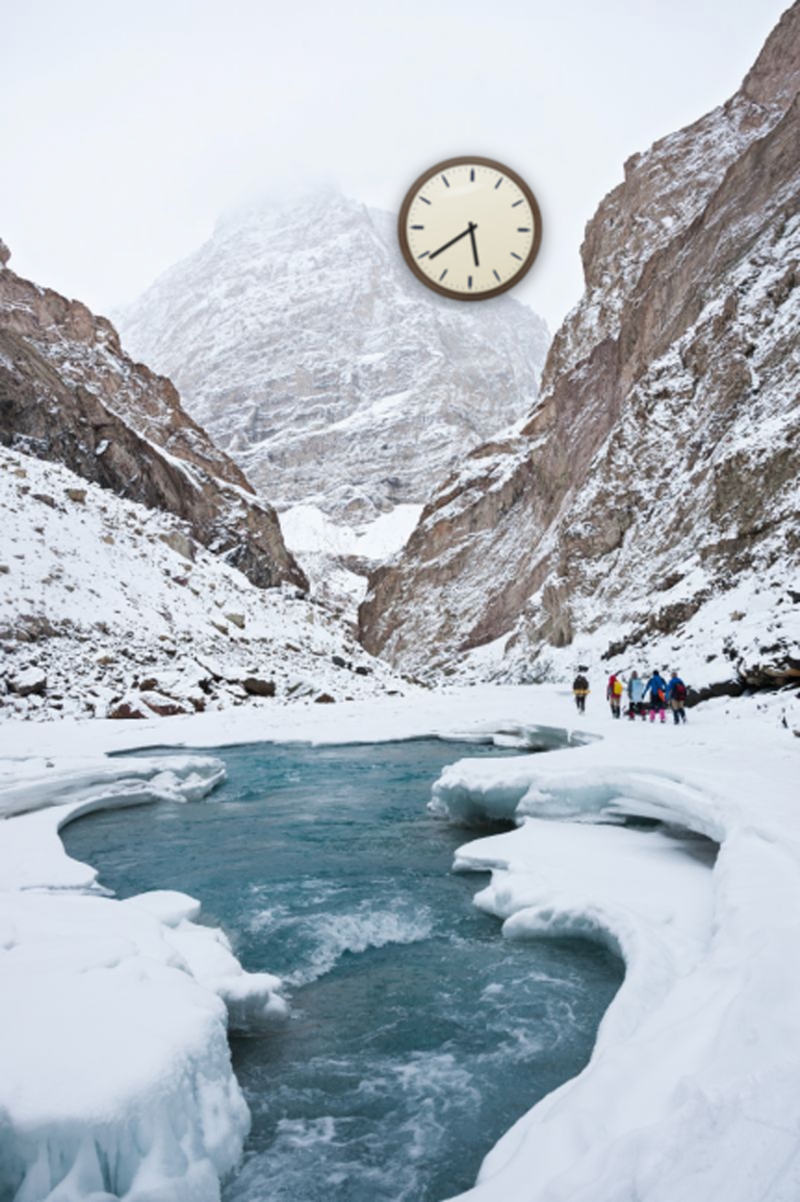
5:39
